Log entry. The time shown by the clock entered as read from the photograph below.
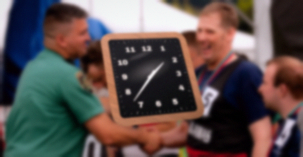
1:37
